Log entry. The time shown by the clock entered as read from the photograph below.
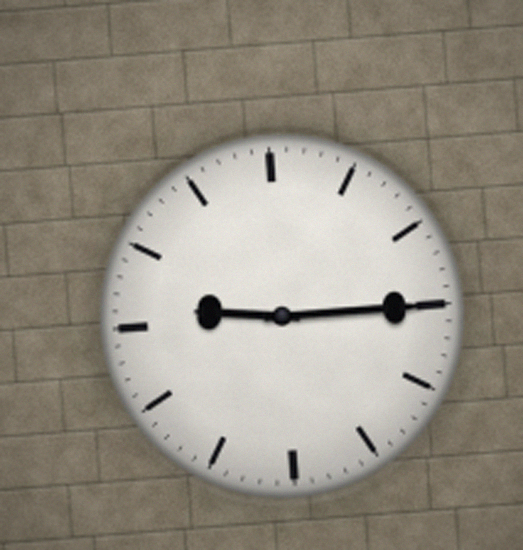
9:15
